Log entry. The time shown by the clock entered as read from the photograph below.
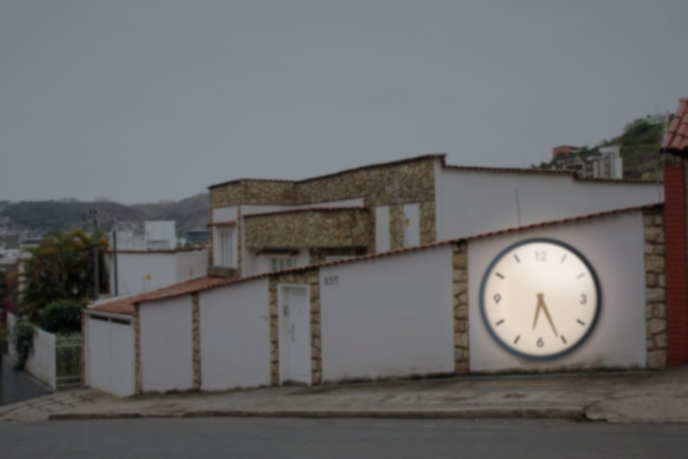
6:26
